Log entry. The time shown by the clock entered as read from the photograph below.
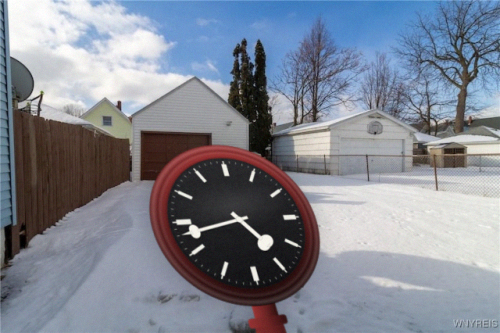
4:43
